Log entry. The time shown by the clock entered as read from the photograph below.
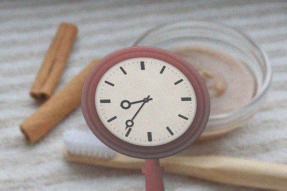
8:36
